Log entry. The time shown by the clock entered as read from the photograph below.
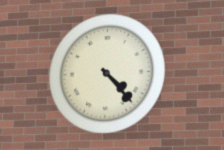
4:23
